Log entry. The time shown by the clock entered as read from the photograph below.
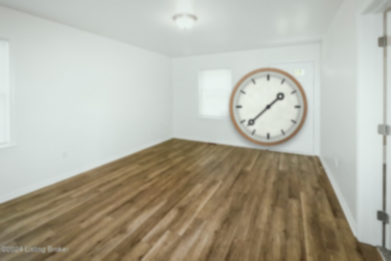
1:38
